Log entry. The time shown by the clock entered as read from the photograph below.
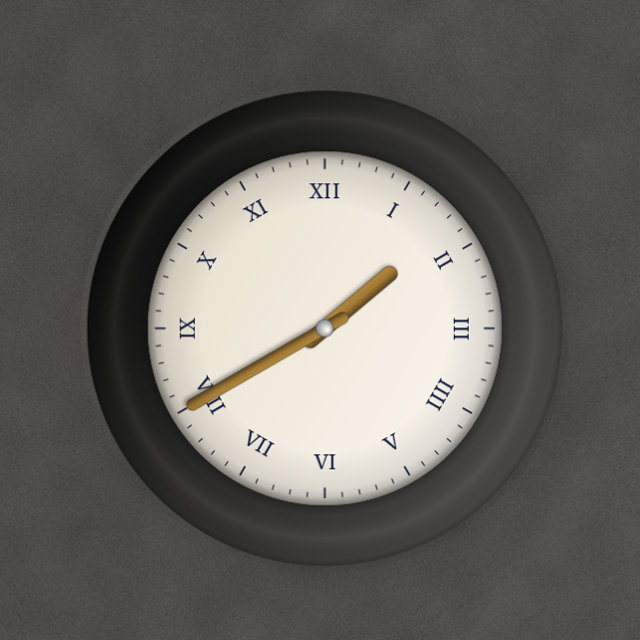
1:40
